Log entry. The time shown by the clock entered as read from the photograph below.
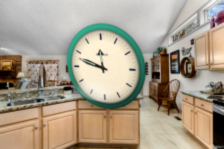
11:48
